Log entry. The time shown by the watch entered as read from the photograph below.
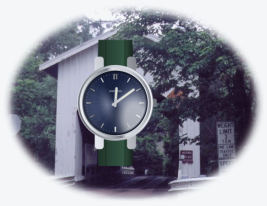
12:09
